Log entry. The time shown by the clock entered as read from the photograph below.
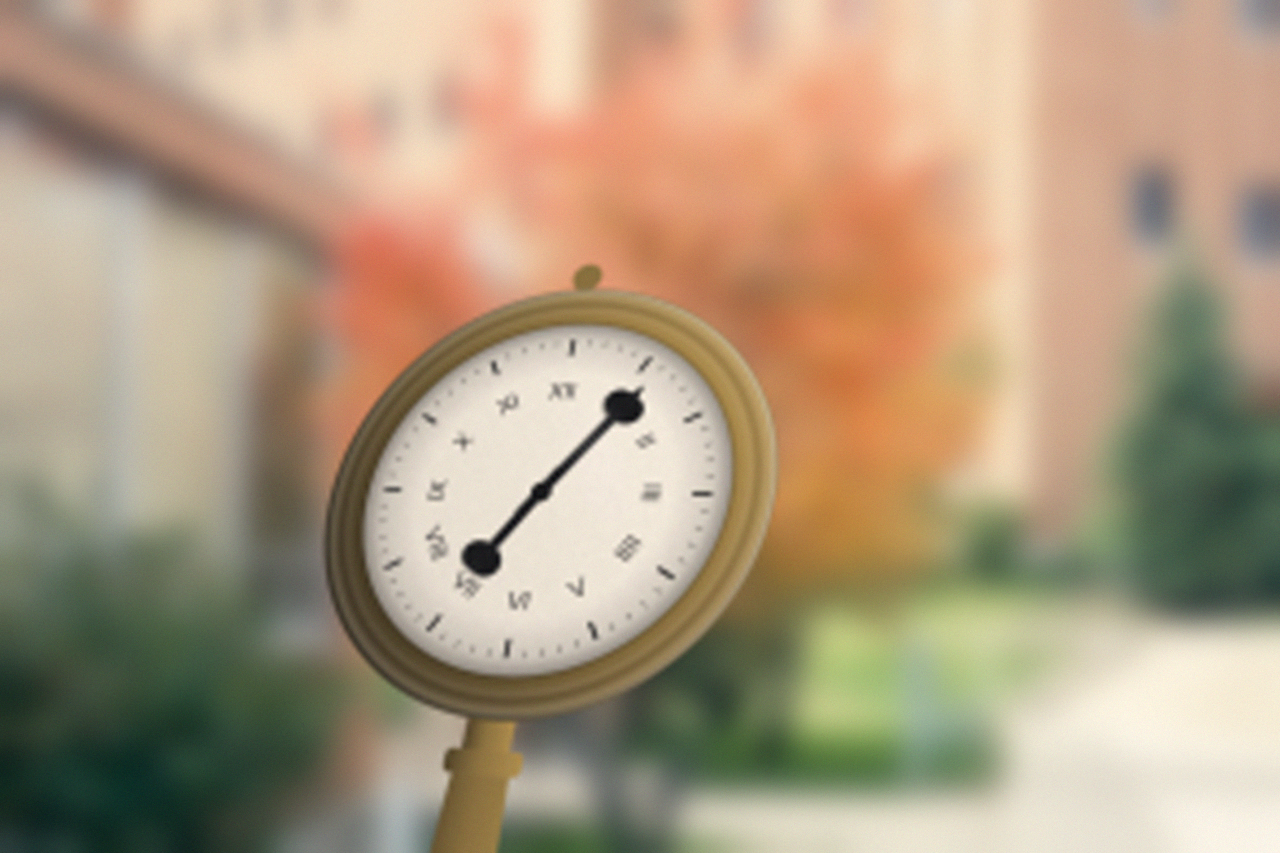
7:06
